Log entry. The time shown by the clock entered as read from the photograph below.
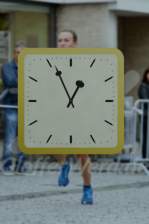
12:56
